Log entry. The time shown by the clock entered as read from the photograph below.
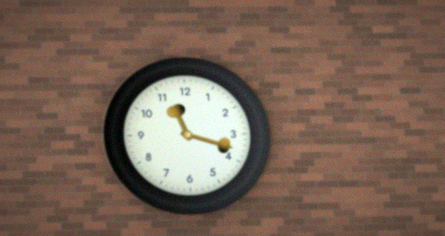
11:18
